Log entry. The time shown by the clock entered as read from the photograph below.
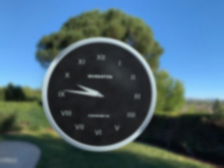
9:46
